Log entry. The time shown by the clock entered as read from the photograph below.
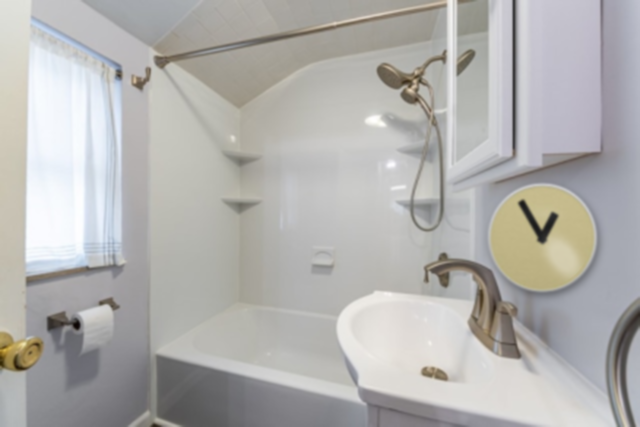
12:55
